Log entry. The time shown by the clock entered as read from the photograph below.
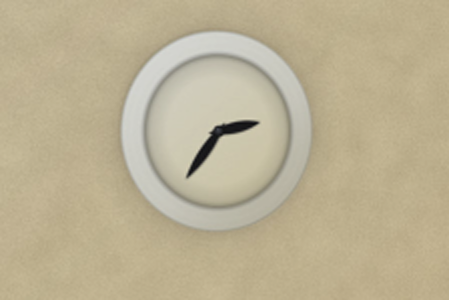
2:36
